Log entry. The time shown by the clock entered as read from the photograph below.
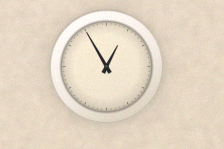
12:55
